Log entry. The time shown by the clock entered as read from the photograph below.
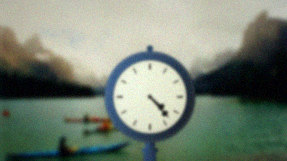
4:23
